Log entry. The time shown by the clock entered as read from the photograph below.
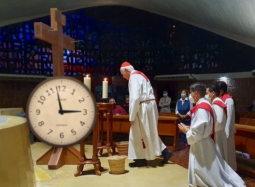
2:58
